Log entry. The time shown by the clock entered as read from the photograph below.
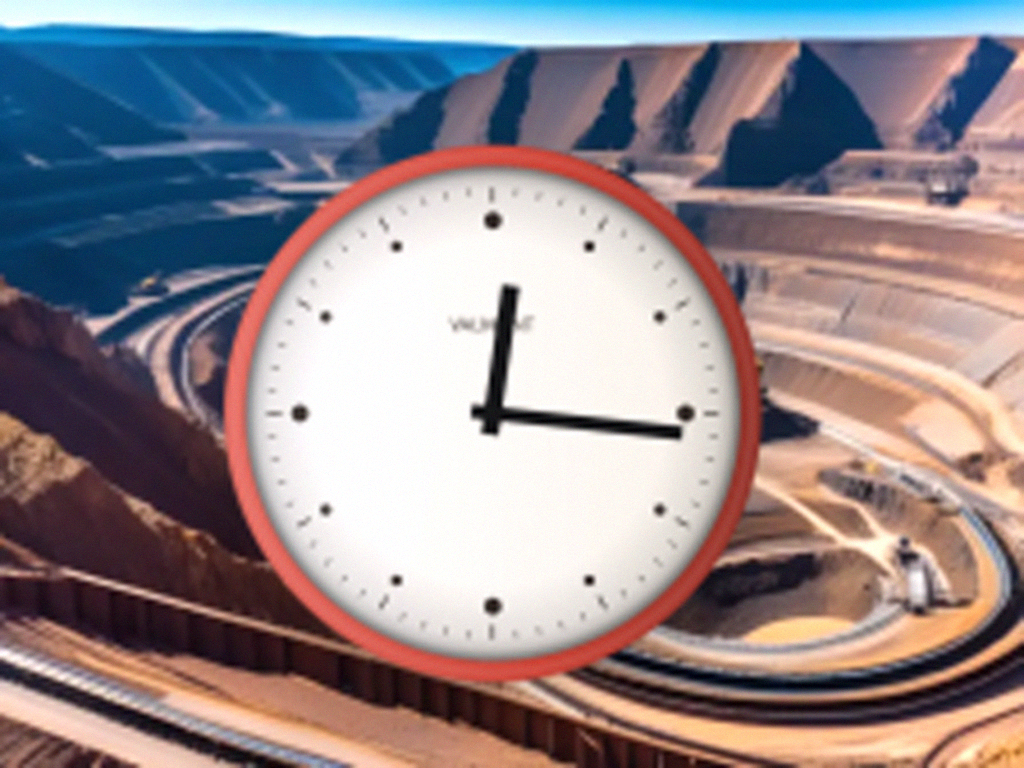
12:16
